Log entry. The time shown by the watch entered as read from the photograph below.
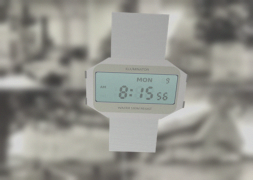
8:15:56
